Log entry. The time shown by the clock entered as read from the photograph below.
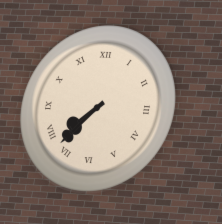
7:37
